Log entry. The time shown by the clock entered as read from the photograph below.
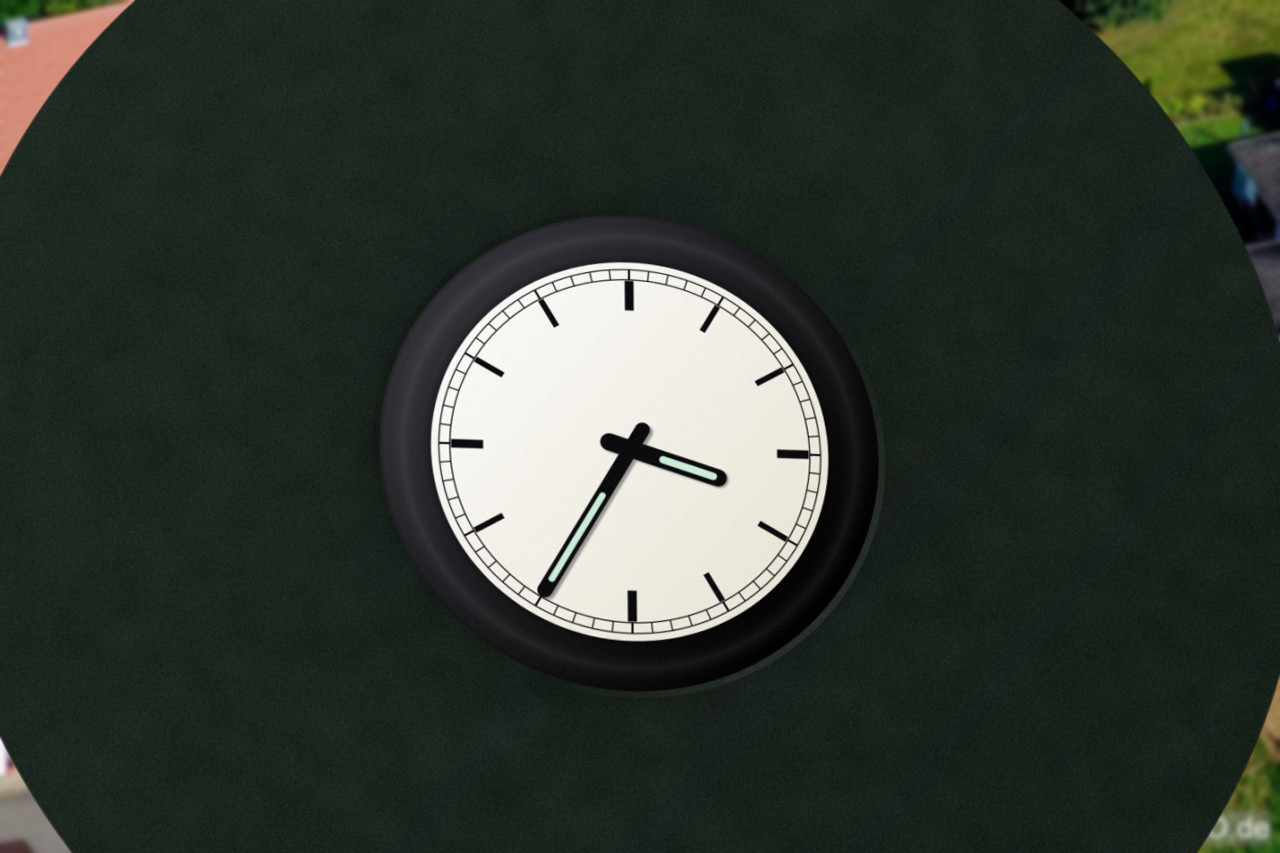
3:35
